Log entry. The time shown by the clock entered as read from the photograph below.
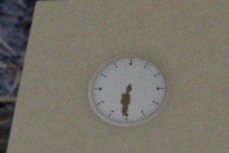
6:31
